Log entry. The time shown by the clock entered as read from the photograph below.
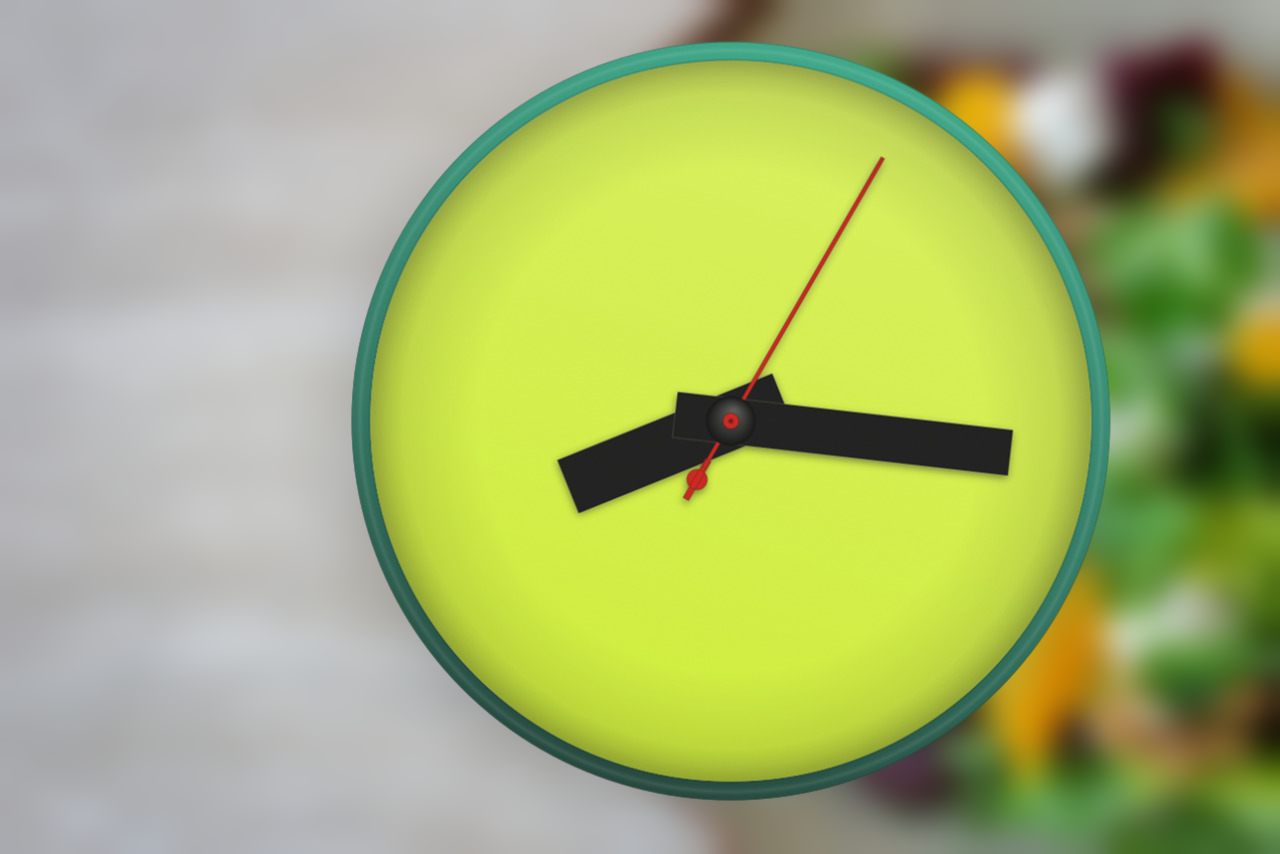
8:16:05
